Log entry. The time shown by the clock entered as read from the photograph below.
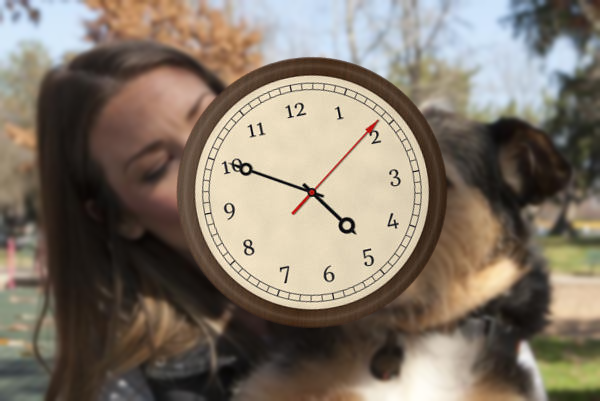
4:50:09
